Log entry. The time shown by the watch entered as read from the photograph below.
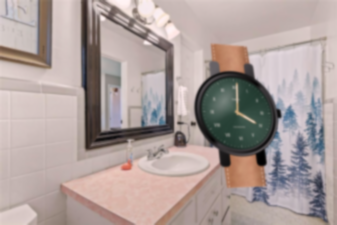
4:01
